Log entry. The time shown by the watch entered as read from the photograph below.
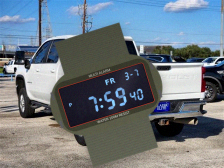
7:59:40
